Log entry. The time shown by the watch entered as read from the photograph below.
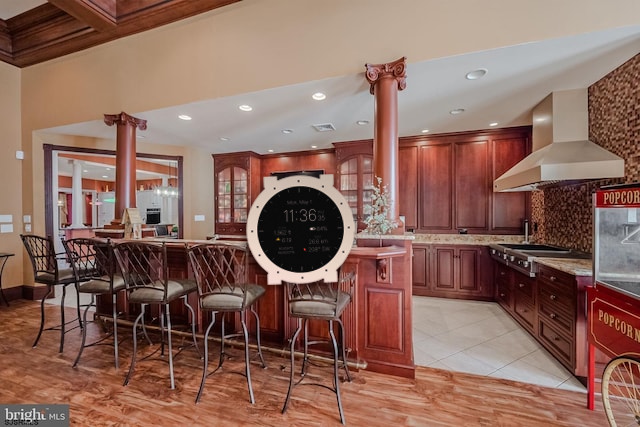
11:36
